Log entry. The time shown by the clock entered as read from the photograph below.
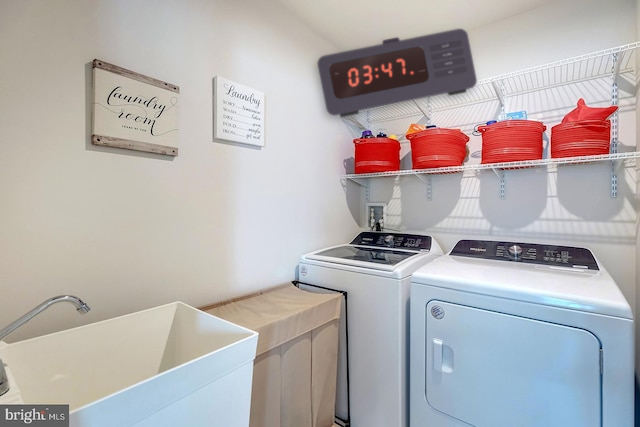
3:47
